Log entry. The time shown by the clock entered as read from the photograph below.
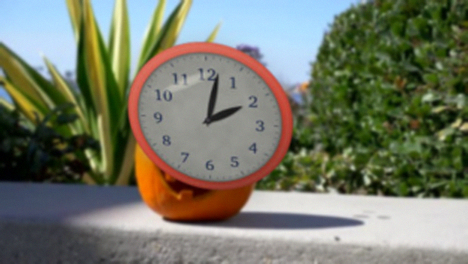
2:02
